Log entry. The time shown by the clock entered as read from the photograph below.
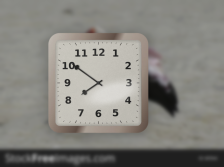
7:51
